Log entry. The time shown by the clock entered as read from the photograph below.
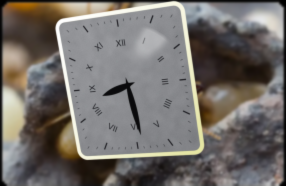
8:29
